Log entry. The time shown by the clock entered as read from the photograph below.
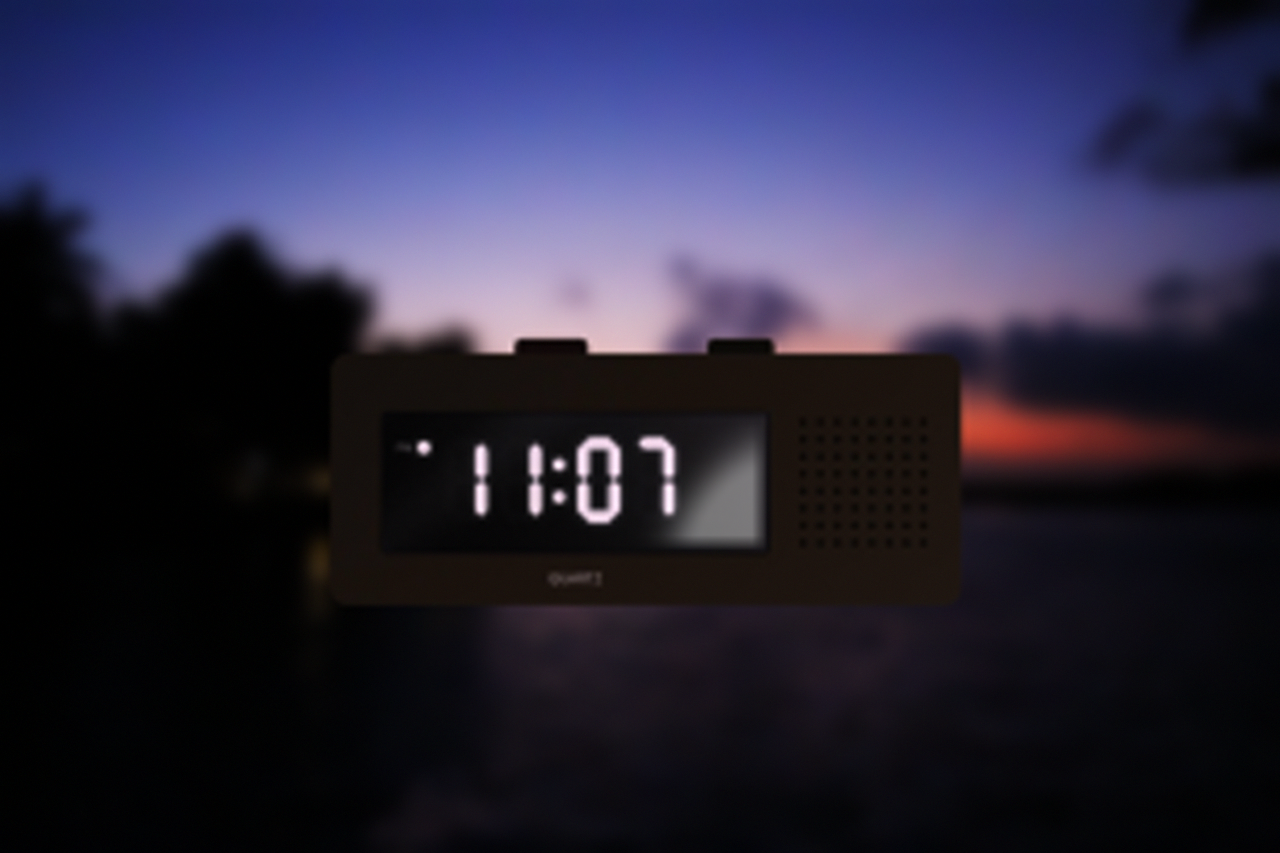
11:07
